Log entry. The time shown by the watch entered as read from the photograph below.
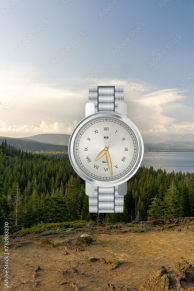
7:28
